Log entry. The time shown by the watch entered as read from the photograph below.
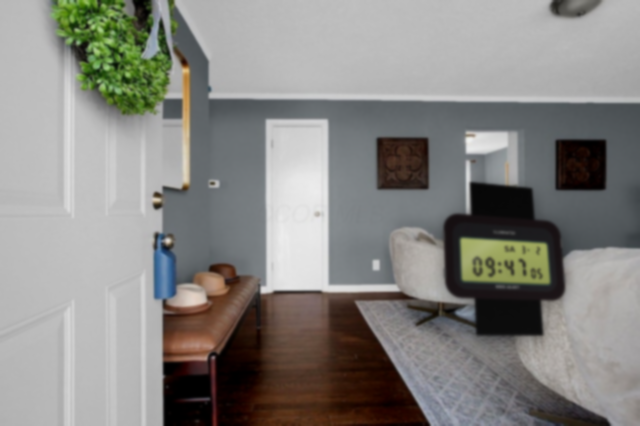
9:47
